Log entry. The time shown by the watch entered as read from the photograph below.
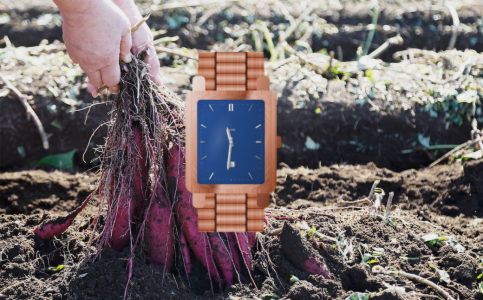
11:31
